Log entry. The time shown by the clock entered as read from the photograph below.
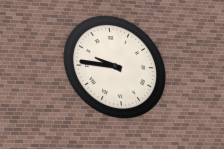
9:46
